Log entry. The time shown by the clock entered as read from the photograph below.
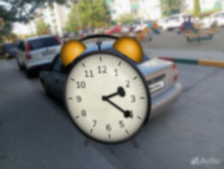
2:21
